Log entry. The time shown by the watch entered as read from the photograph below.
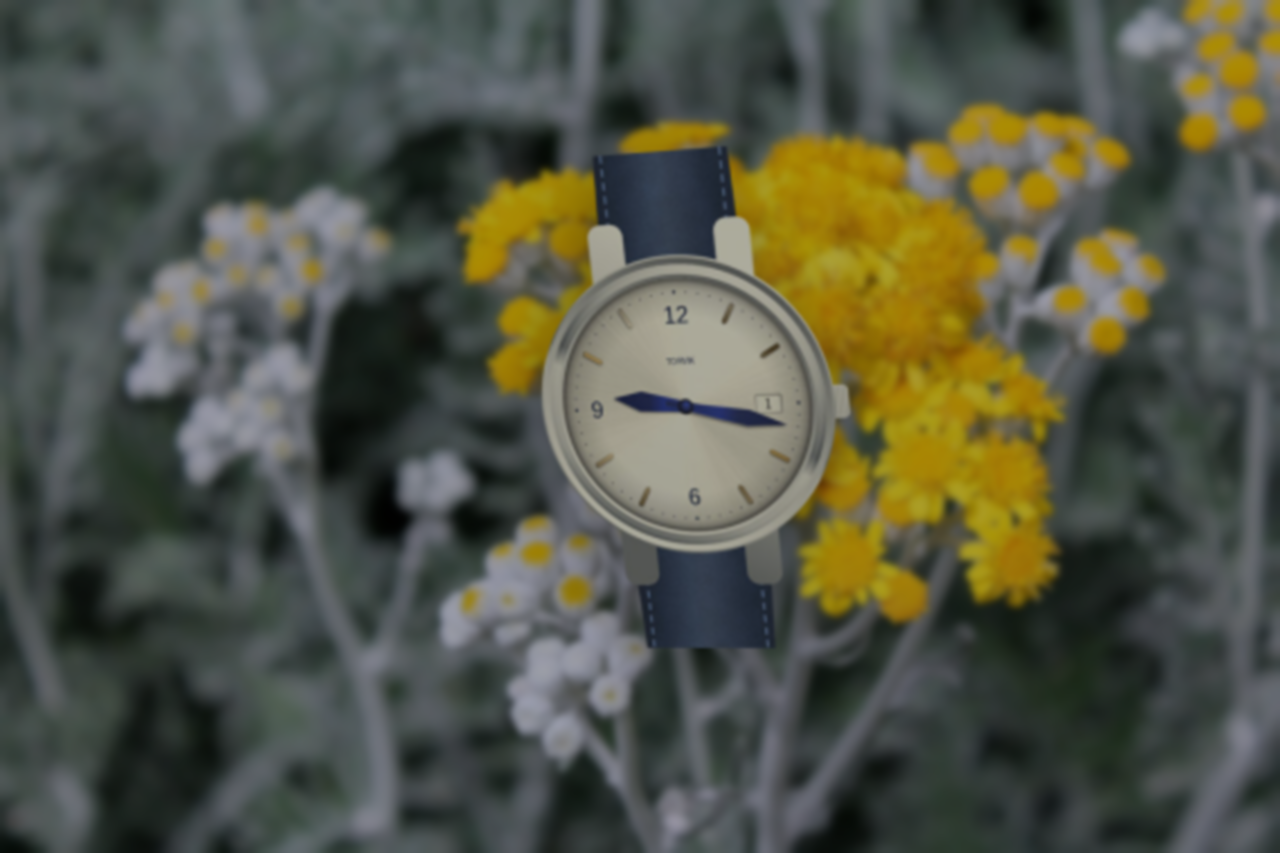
9:17
